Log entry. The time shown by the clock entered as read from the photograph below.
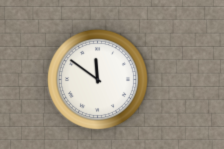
11:51
